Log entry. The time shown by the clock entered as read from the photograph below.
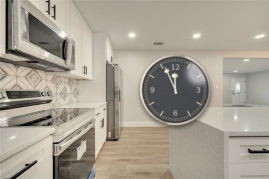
11:56
